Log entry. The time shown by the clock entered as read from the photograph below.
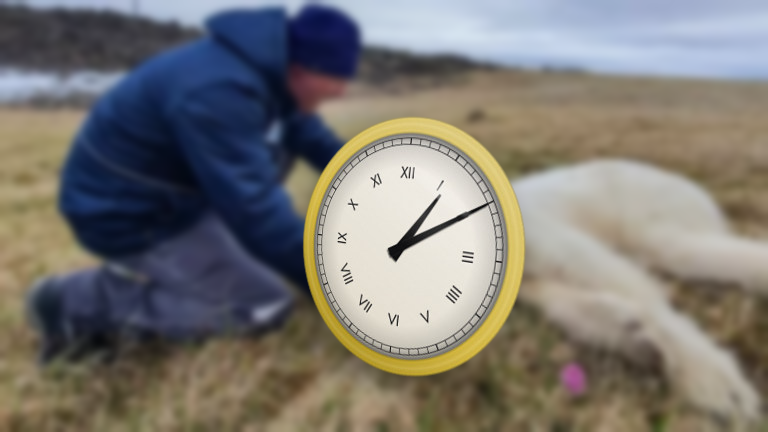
1:10
